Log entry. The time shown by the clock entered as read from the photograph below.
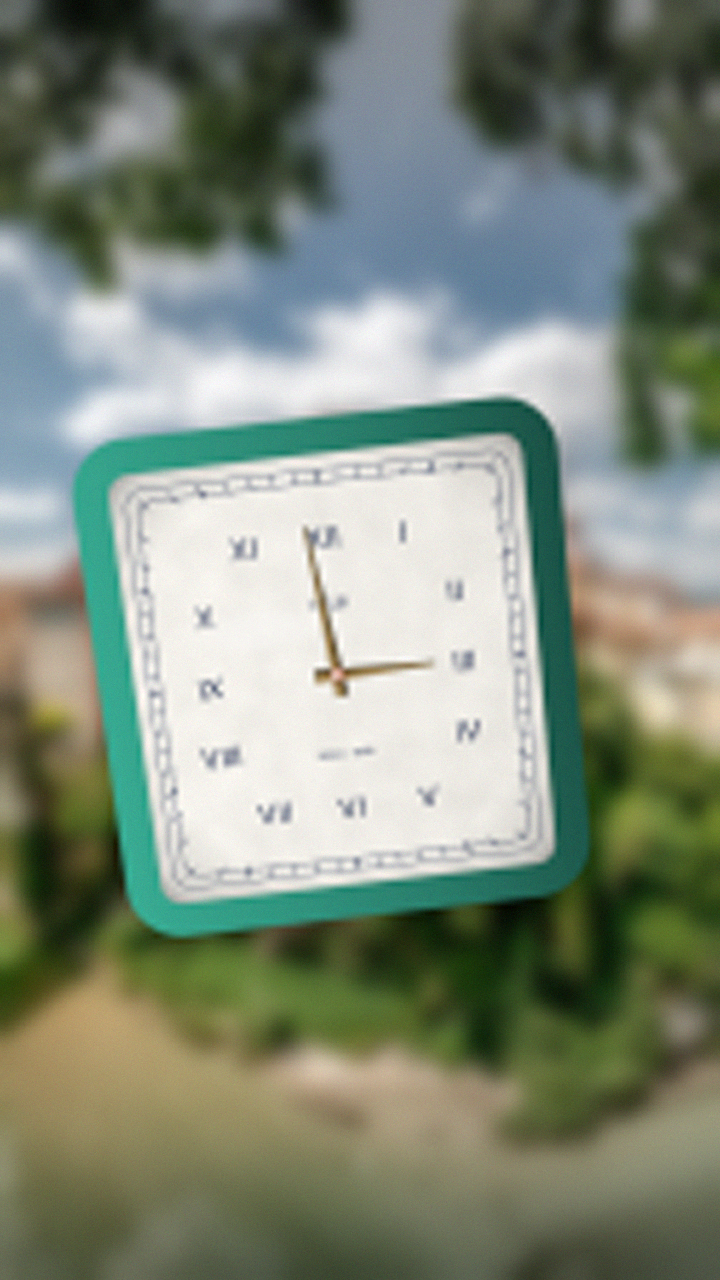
2:59
